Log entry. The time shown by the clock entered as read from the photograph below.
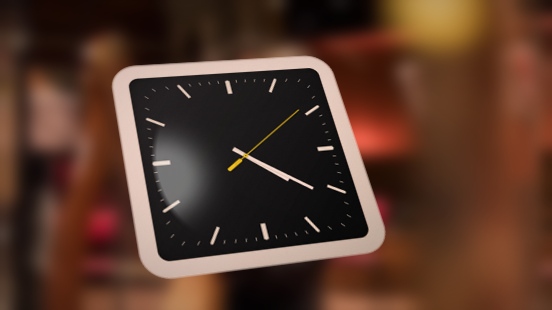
4:21:09
